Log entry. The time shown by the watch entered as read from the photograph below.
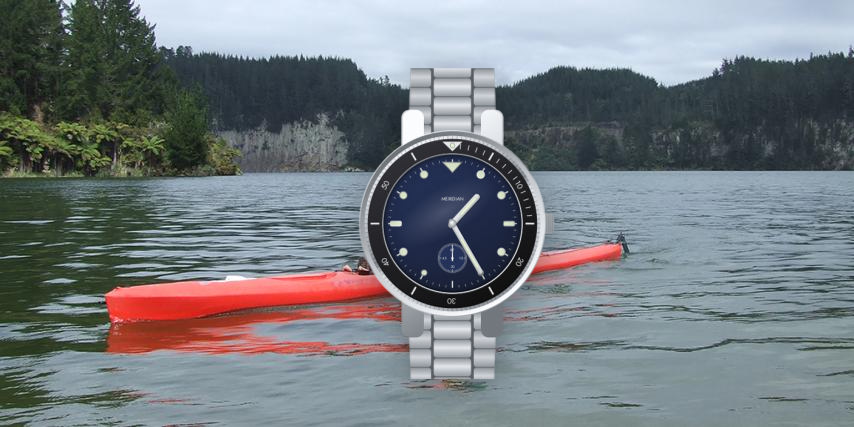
1:25
